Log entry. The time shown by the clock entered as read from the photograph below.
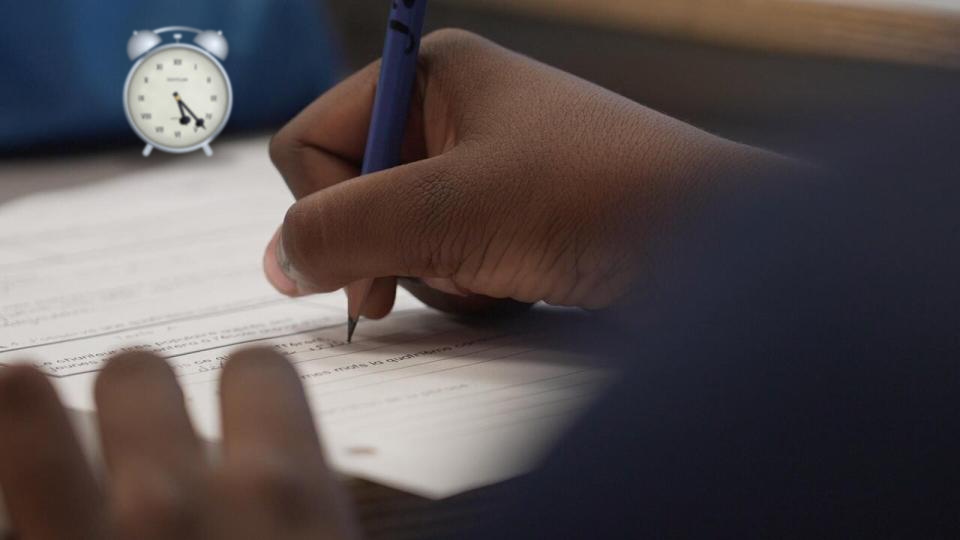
5:23
